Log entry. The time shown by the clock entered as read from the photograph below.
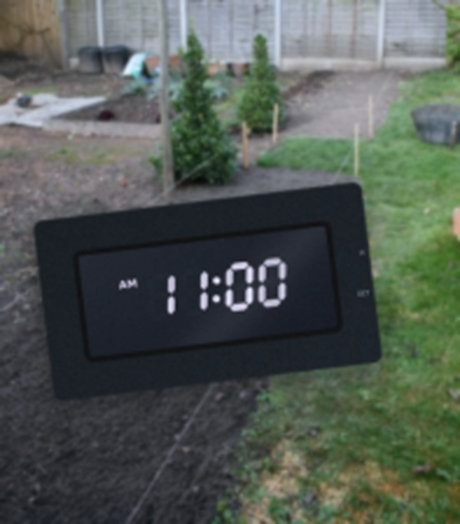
11:00
